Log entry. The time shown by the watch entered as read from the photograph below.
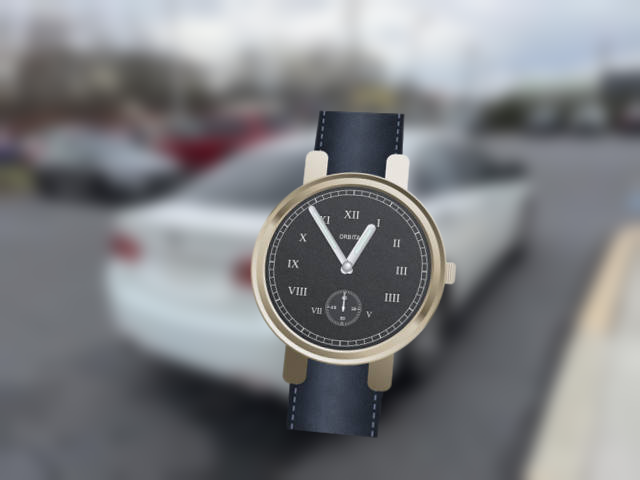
12:54
